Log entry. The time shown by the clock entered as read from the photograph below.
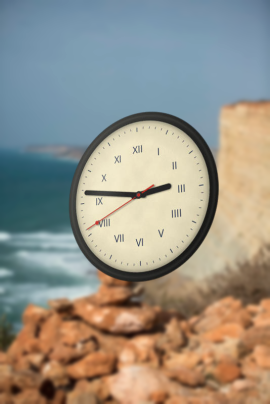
2:46:41
